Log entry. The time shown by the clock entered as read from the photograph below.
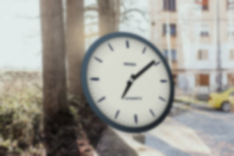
7:09
